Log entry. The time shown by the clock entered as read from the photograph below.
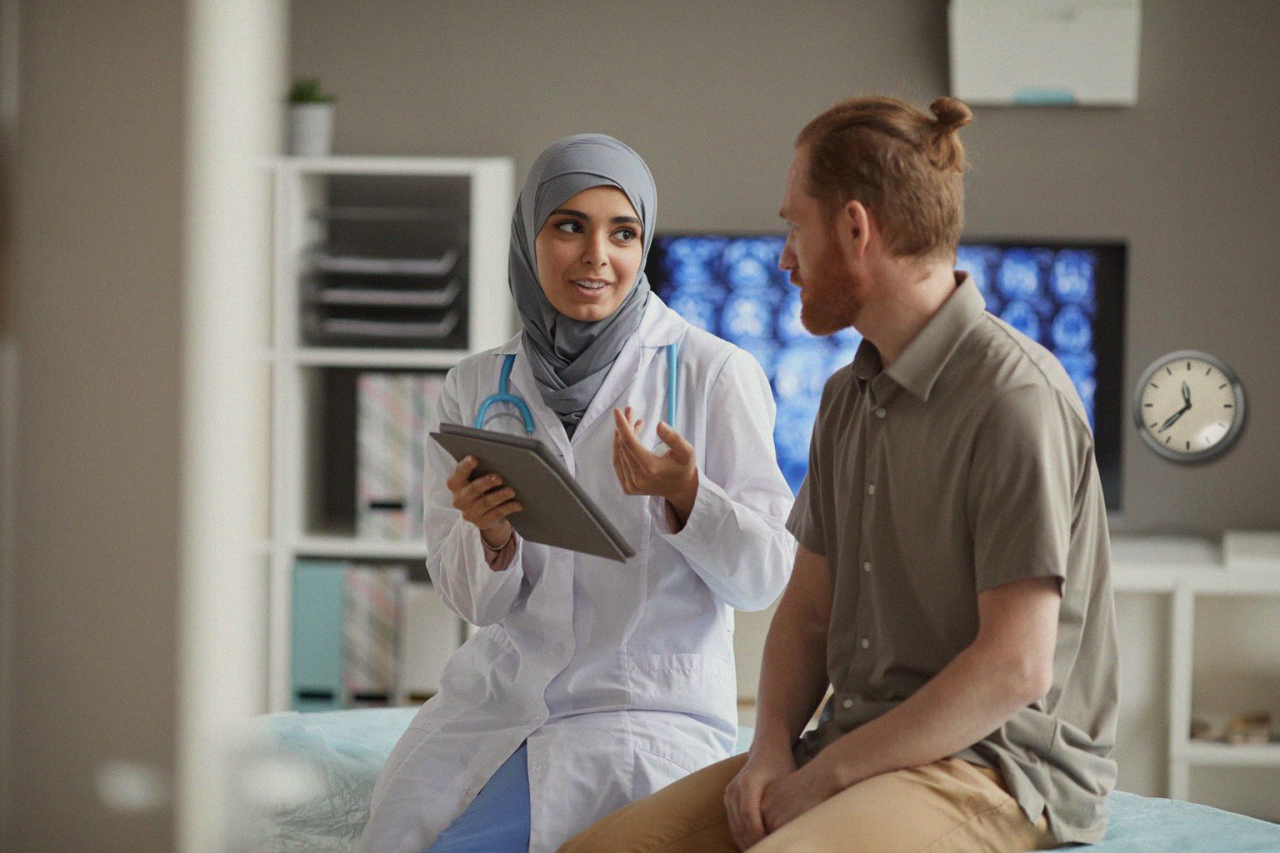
11:38
